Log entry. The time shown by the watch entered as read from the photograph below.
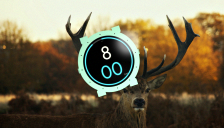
8:00
